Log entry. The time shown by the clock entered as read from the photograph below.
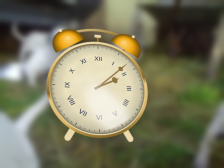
2:08
